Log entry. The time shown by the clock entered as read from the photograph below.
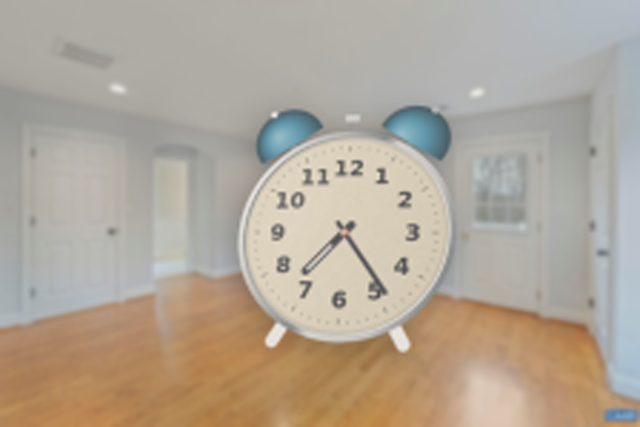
7:24
